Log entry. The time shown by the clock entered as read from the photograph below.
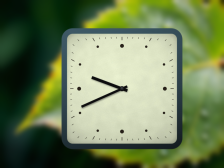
9:41
